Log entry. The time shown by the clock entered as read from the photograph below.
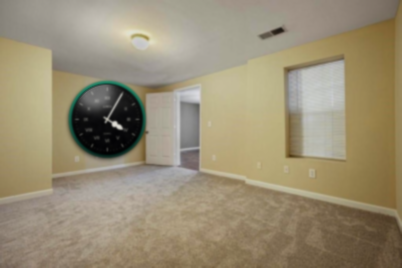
4:05
